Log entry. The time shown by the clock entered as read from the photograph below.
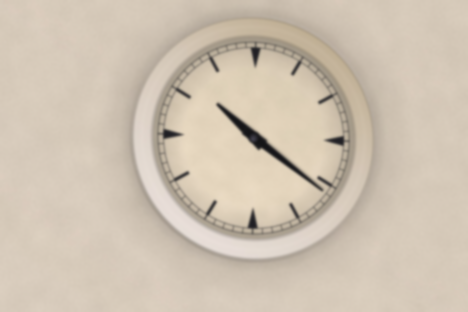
10:21
